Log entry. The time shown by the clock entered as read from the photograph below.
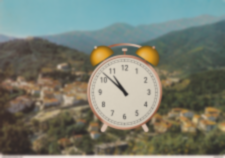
10:52
